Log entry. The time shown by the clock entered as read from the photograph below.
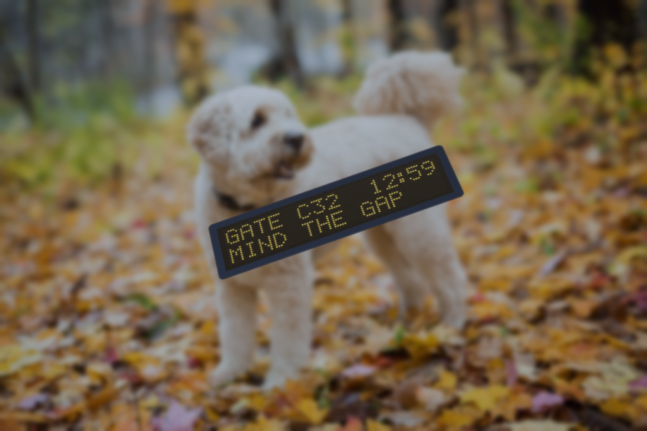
12:59
